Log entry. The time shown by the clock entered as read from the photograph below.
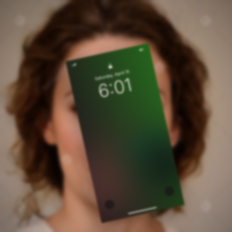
6:01
